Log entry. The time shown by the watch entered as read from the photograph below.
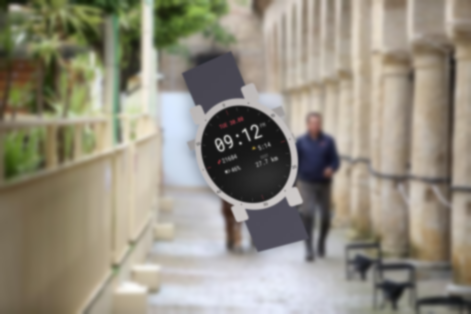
9:12
